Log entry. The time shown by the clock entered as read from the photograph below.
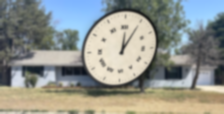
12:05
